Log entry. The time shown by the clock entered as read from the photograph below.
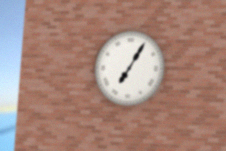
7:05
